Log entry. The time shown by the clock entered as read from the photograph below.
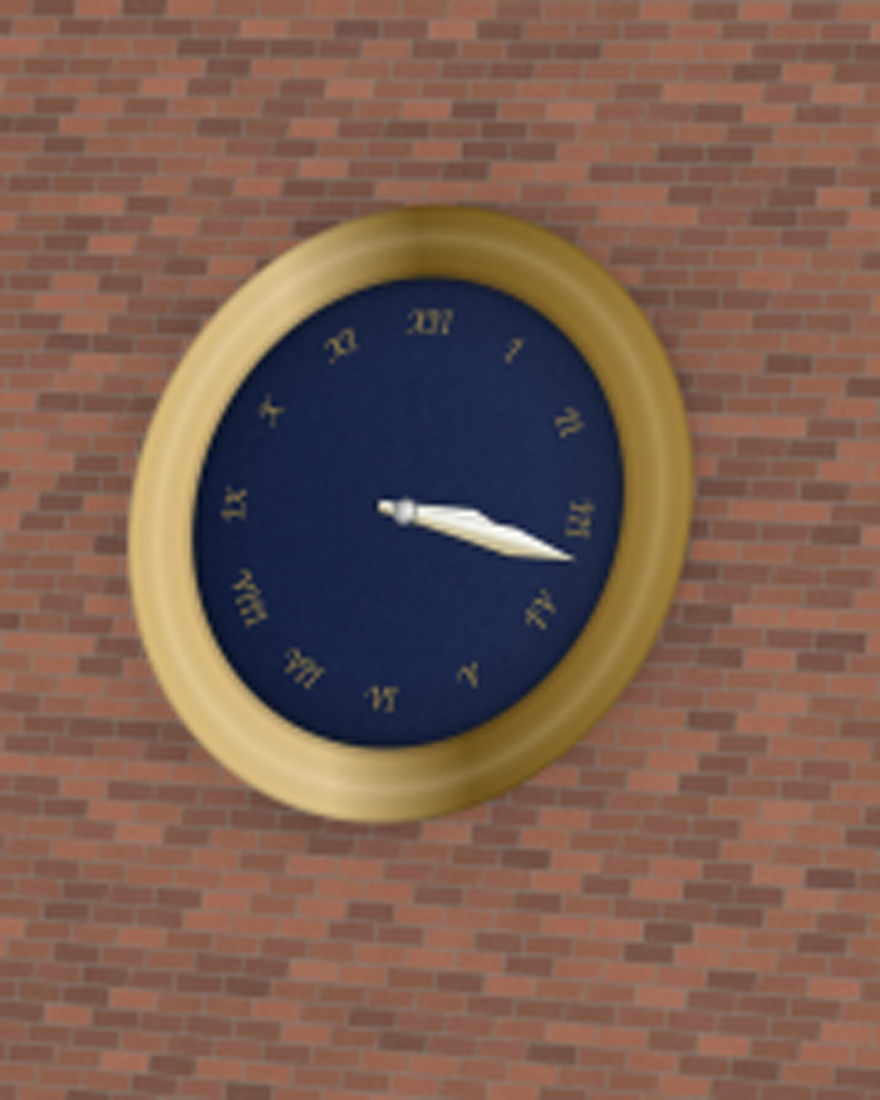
3:17
